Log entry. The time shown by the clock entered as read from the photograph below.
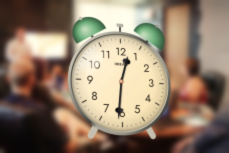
12:31
